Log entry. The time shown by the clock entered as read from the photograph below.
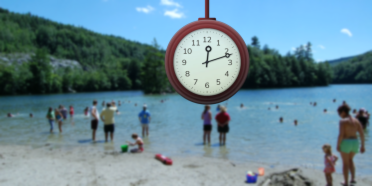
12:12
